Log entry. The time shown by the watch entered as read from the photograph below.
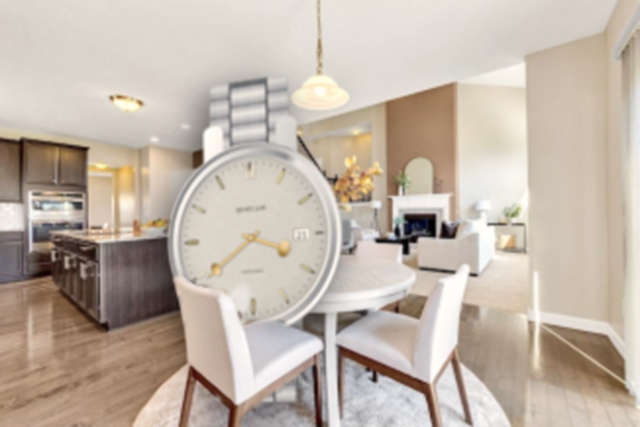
3:39
